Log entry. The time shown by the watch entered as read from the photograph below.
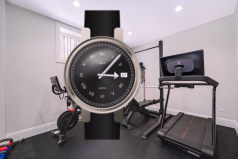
3:07
